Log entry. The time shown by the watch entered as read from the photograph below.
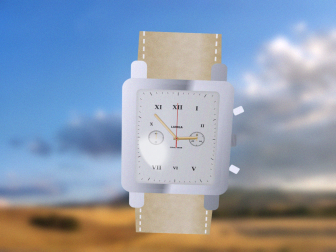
2:53
